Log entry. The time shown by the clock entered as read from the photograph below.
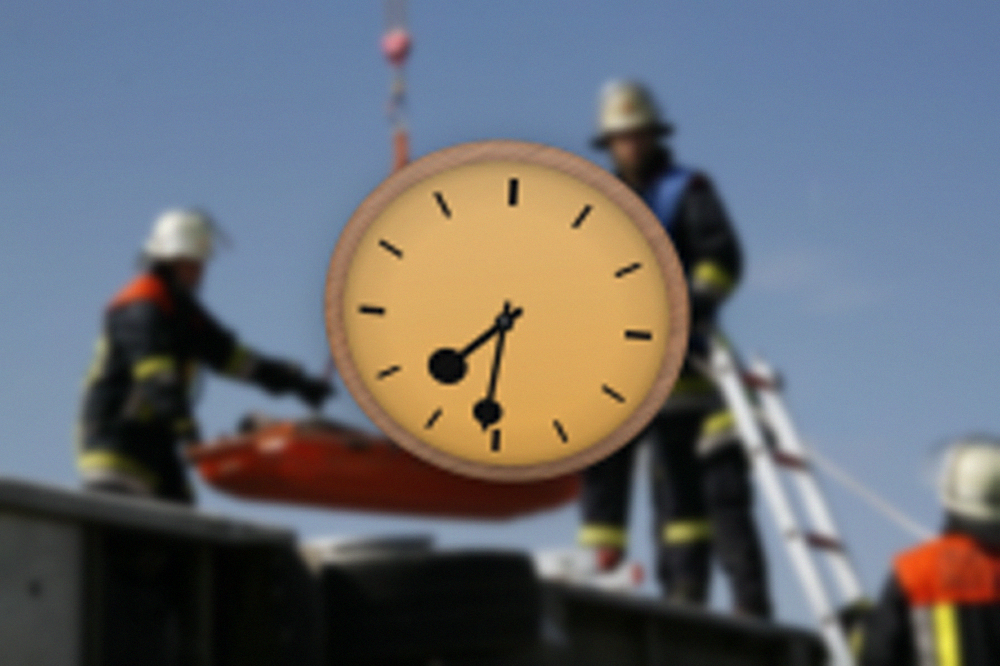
7:31
